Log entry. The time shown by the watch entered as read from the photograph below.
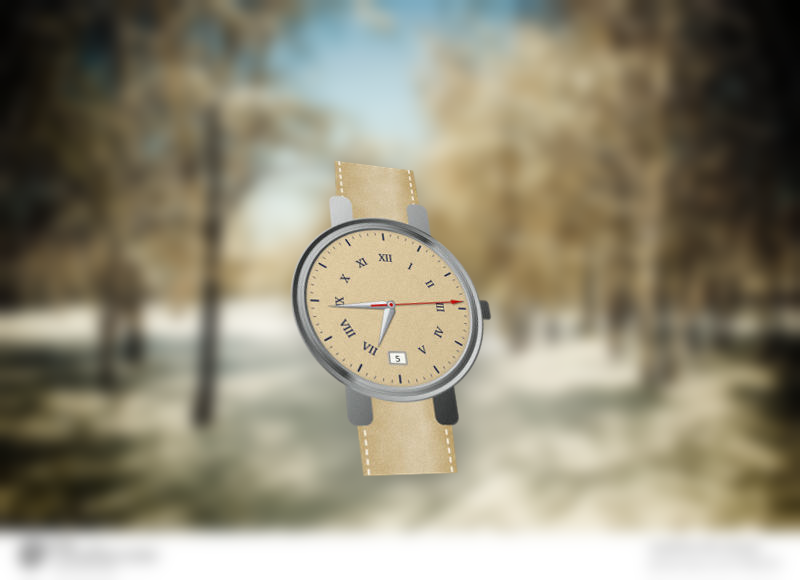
6:44:14
